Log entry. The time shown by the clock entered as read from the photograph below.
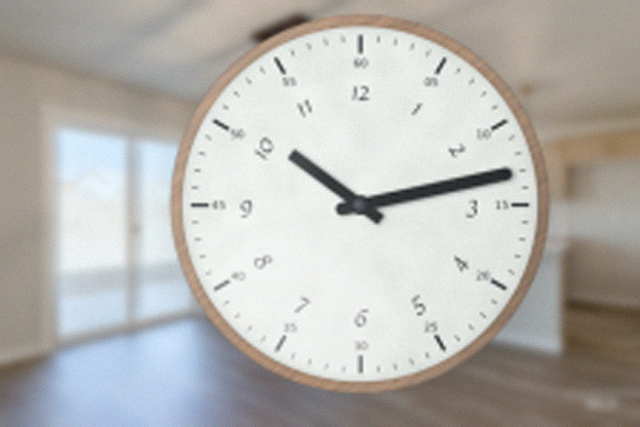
10:13
